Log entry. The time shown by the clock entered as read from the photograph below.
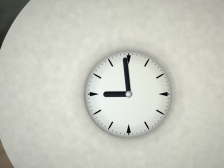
8:59
